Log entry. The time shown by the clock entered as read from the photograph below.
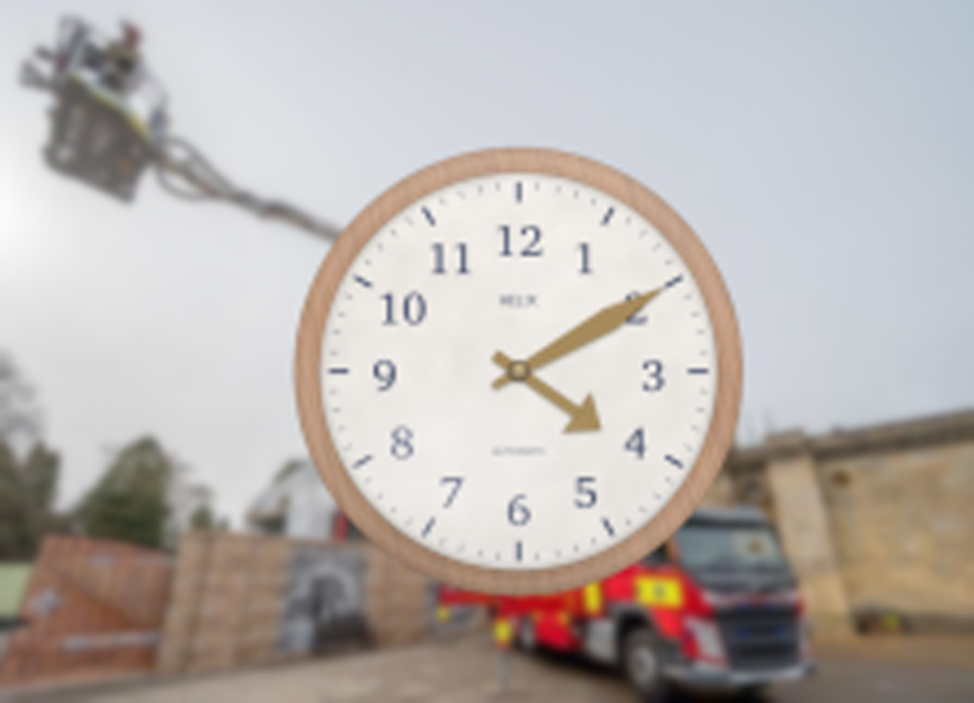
4:10
